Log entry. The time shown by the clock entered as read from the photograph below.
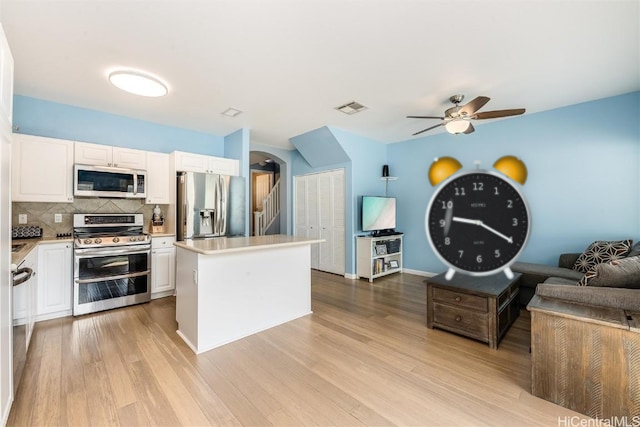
9:20
